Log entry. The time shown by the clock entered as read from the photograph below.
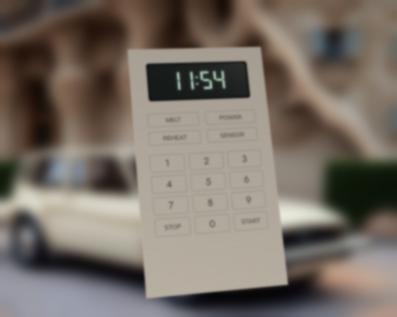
11:54
